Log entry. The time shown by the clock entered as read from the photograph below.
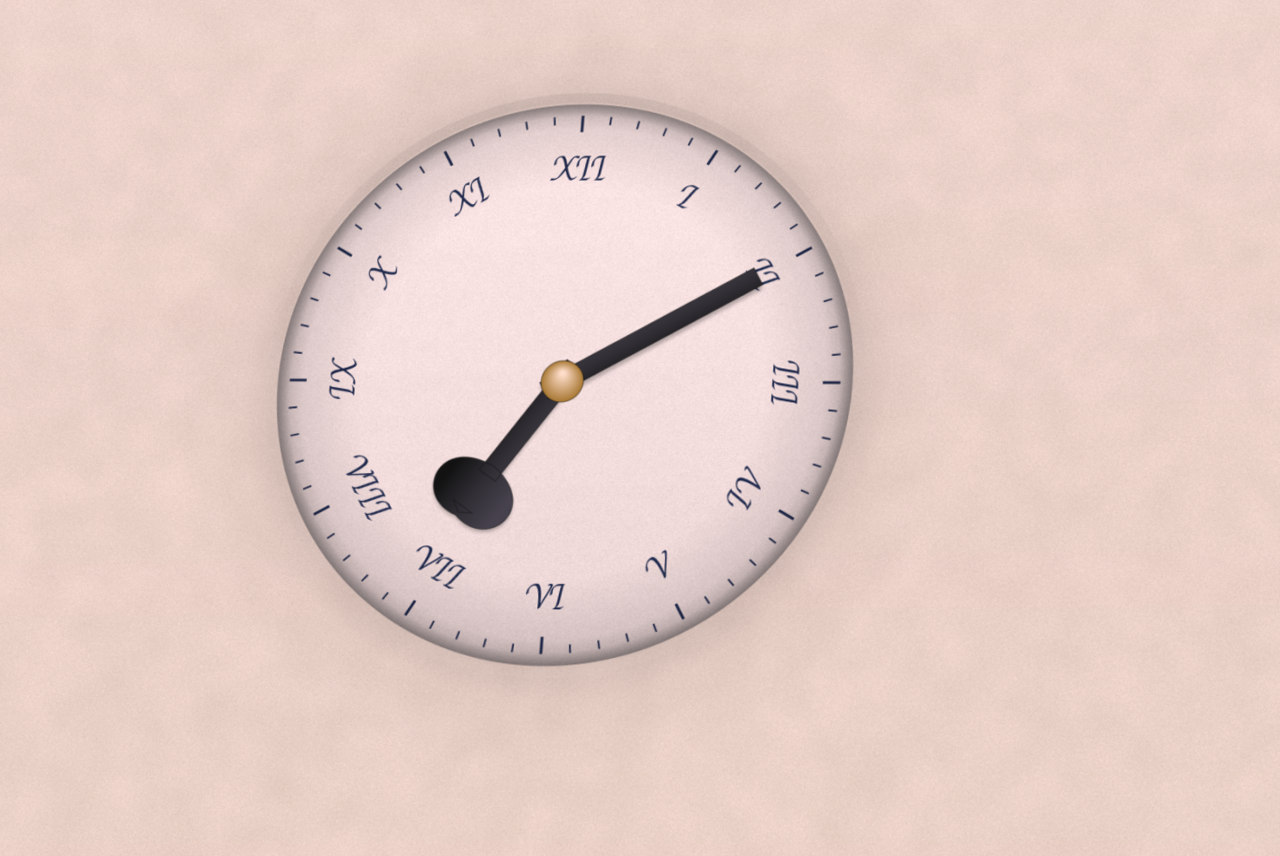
7:10
